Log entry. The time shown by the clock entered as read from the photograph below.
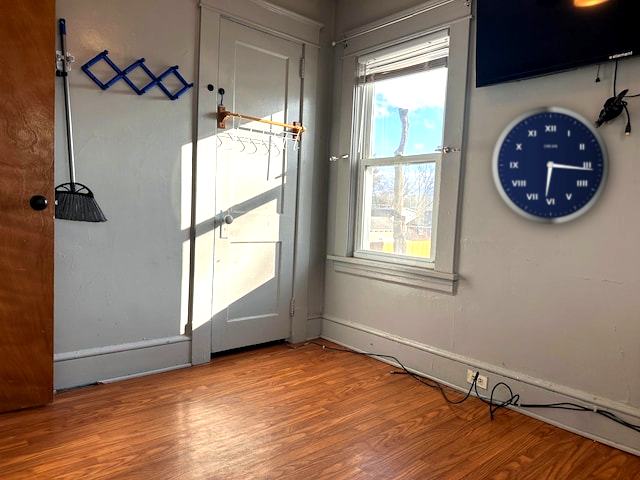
6:16
